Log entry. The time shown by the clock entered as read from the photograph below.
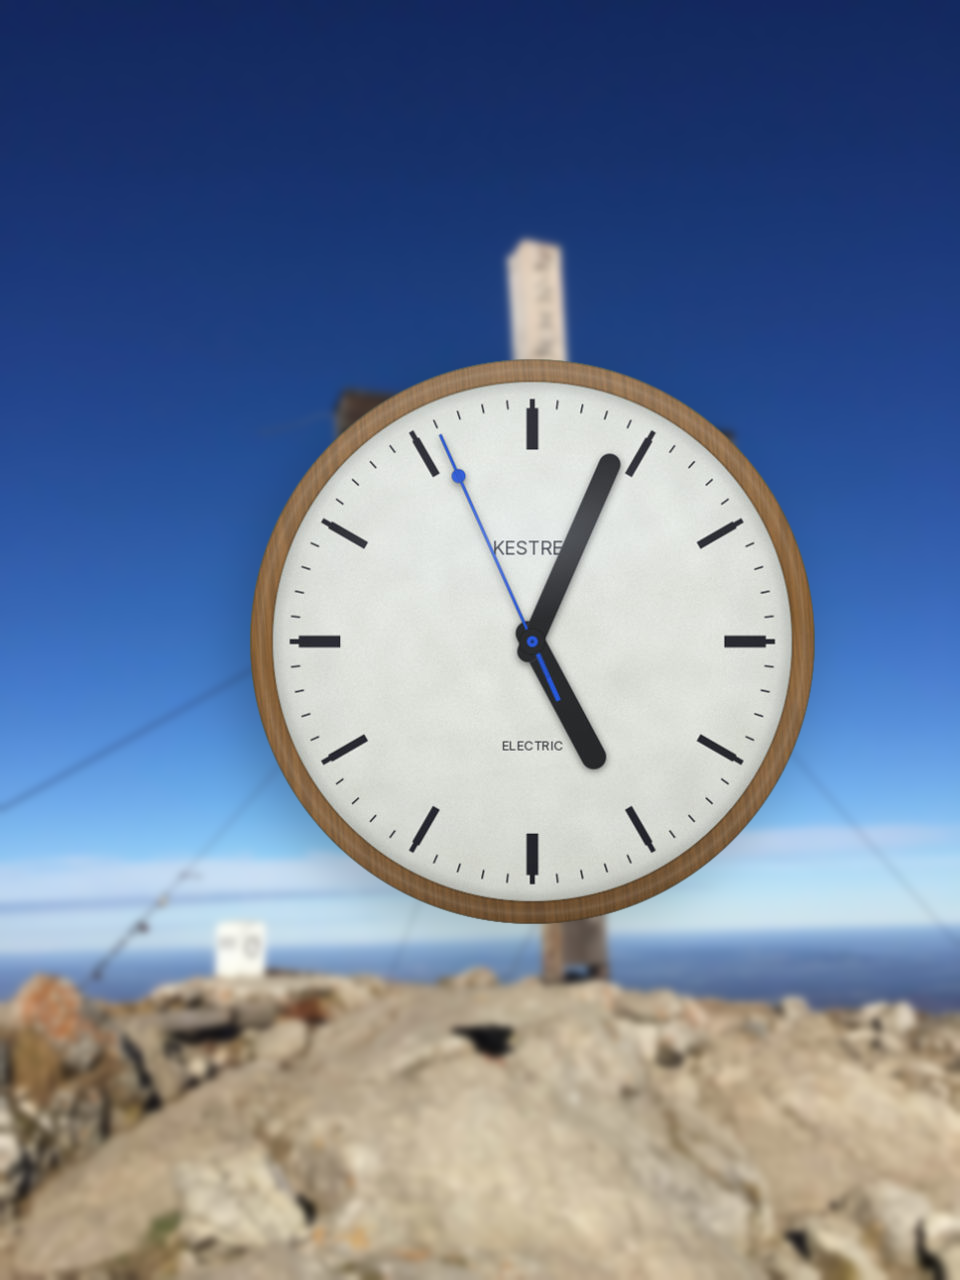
5:03:56
